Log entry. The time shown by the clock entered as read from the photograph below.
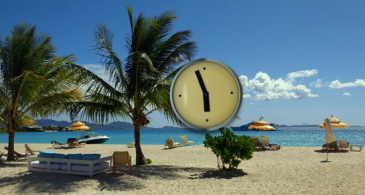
5:57
